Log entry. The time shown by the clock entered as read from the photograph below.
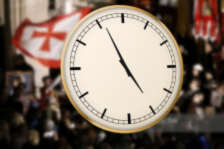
4:56
